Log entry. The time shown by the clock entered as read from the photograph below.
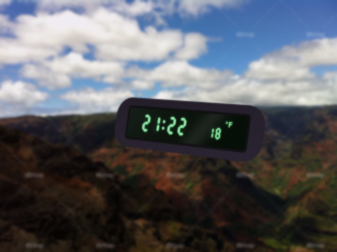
21:22
